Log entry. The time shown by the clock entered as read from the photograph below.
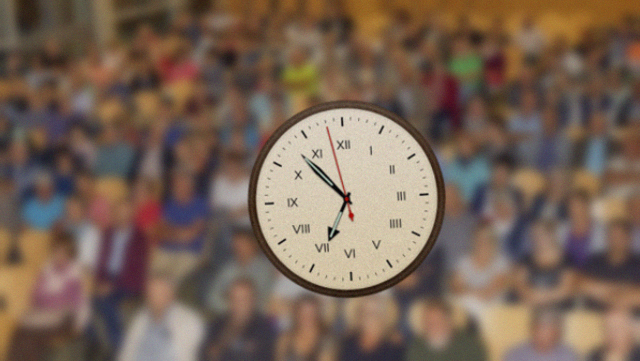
6:52:58
